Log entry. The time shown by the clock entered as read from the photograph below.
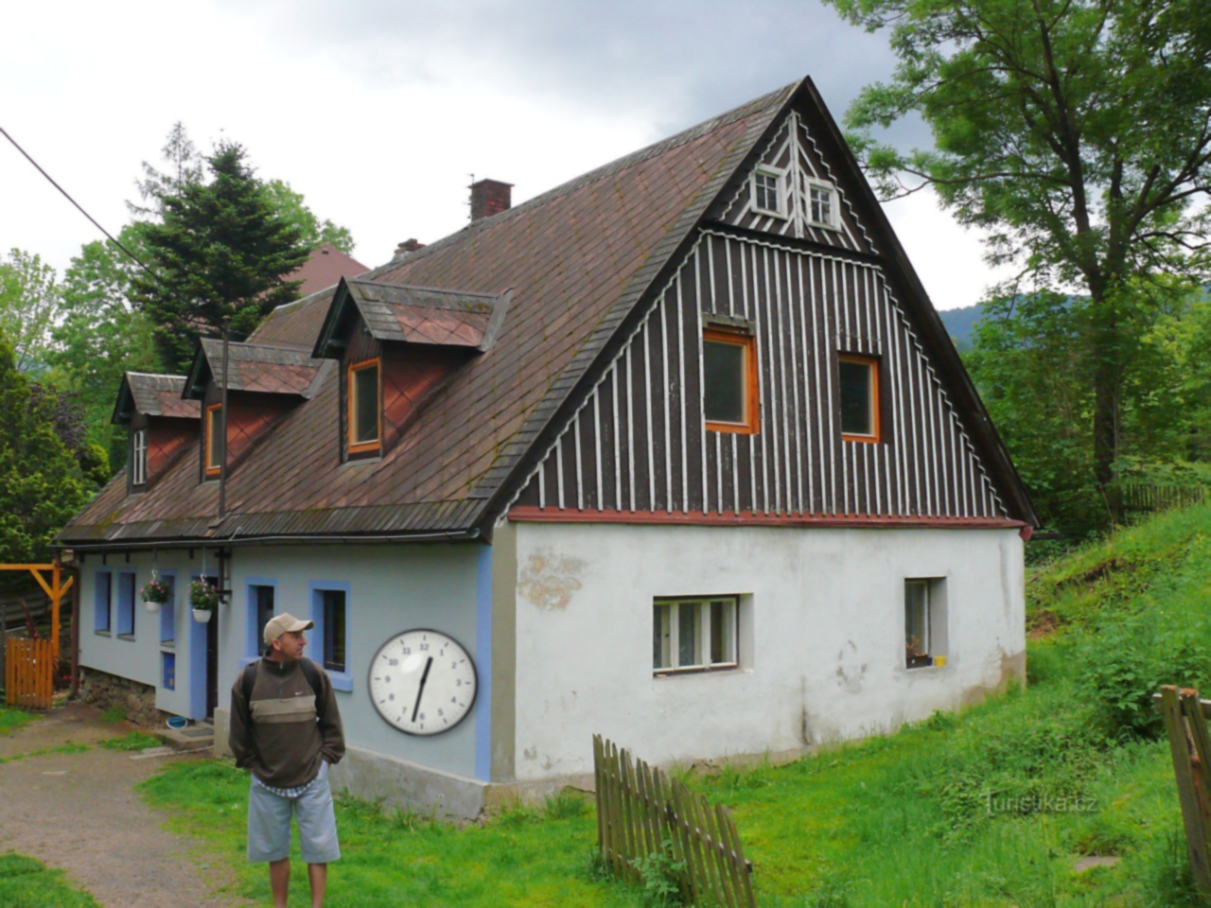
12:32
